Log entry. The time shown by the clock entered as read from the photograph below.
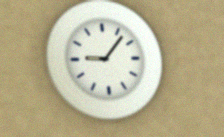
9:07
